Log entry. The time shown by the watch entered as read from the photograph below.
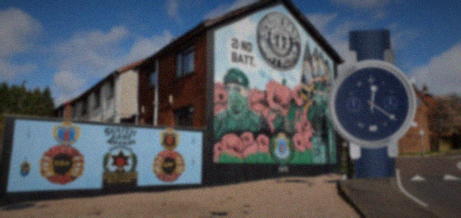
12:21
